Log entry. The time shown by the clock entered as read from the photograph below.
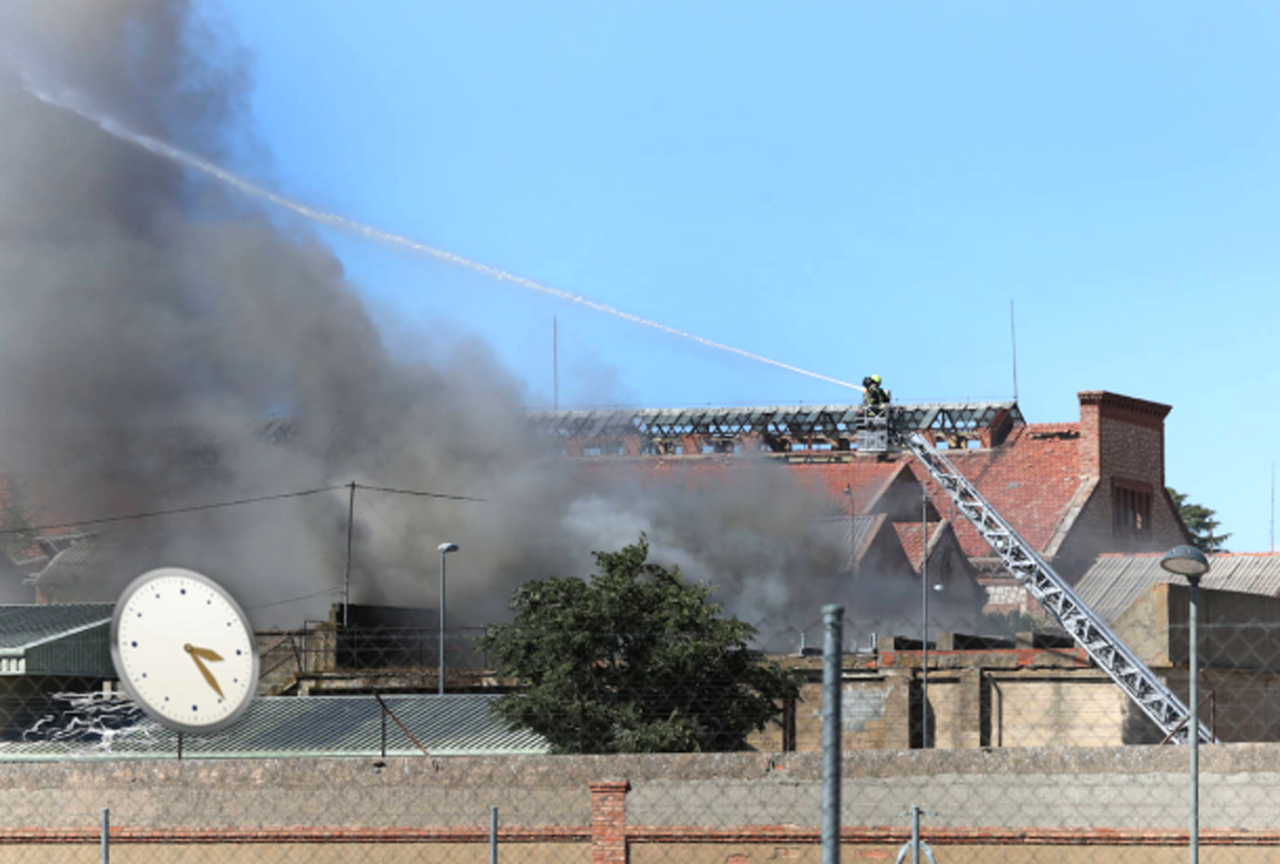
3:24
